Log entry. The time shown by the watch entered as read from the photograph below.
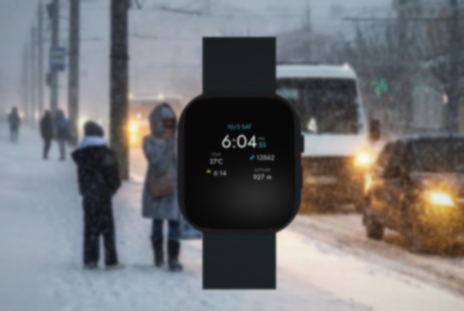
6:04
